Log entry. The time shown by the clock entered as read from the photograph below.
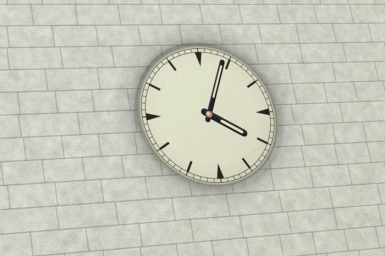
4:04
